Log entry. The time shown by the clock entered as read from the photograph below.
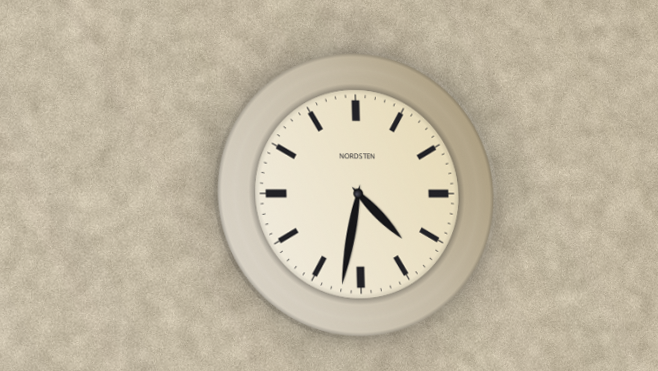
4:32
